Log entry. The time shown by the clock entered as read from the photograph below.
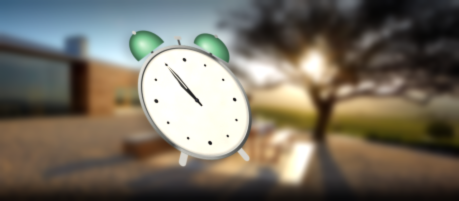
10:55
